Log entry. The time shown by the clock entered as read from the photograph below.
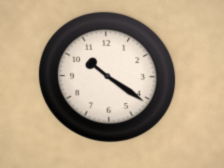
10:21
